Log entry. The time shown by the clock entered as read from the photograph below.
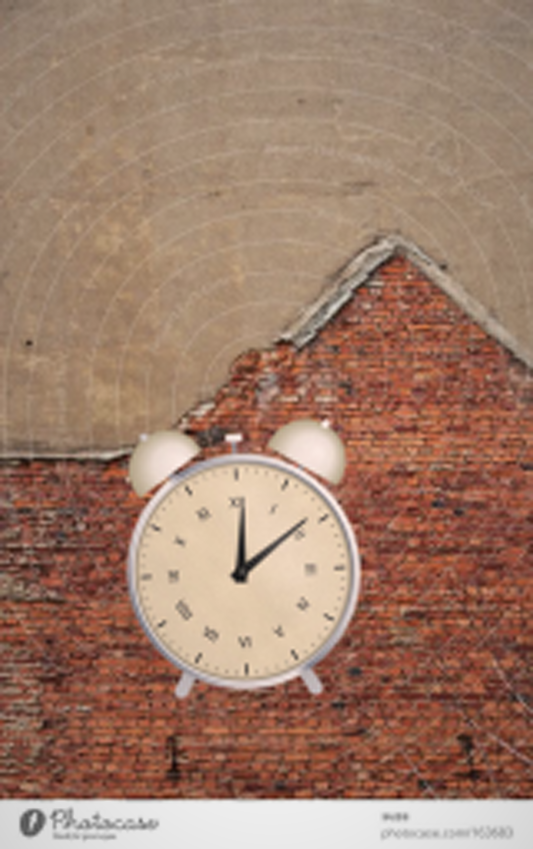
12:09
